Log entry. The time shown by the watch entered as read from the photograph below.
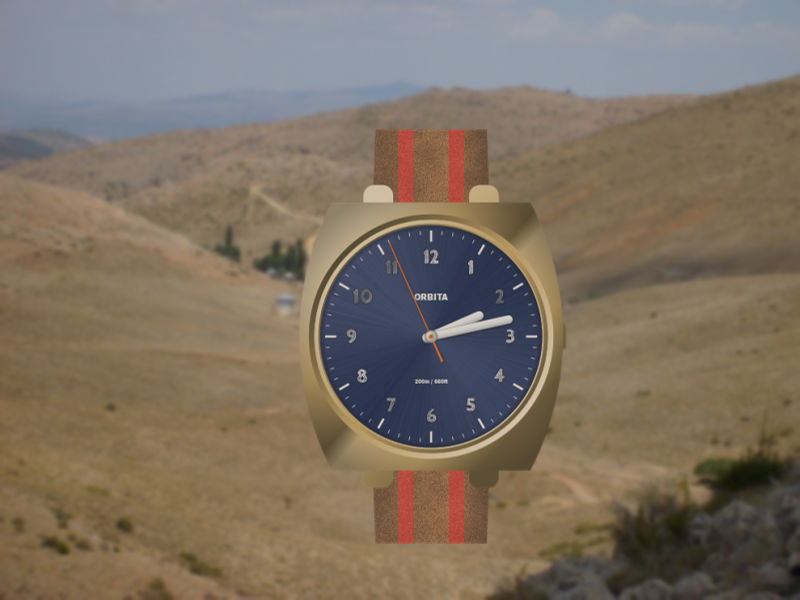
2:12:56
